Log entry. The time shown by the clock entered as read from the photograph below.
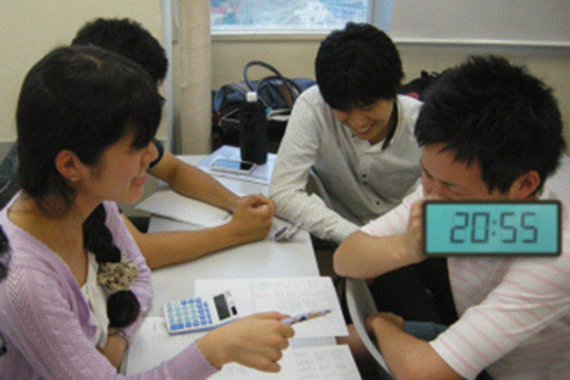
20:55
